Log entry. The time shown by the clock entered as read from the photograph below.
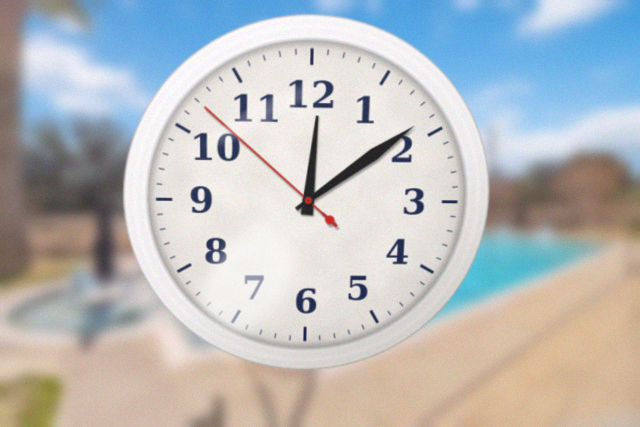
12:08:52
